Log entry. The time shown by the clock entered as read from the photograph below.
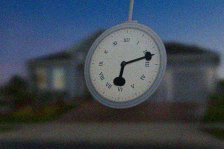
6:12
